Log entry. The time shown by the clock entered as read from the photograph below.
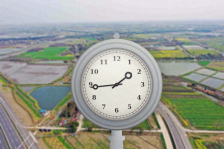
1:44
